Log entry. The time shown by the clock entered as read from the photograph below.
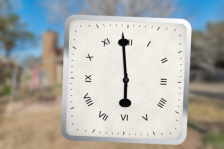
5:59
